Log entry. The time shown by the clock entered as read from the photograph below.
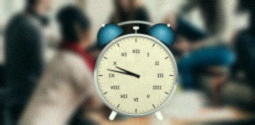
9:47
